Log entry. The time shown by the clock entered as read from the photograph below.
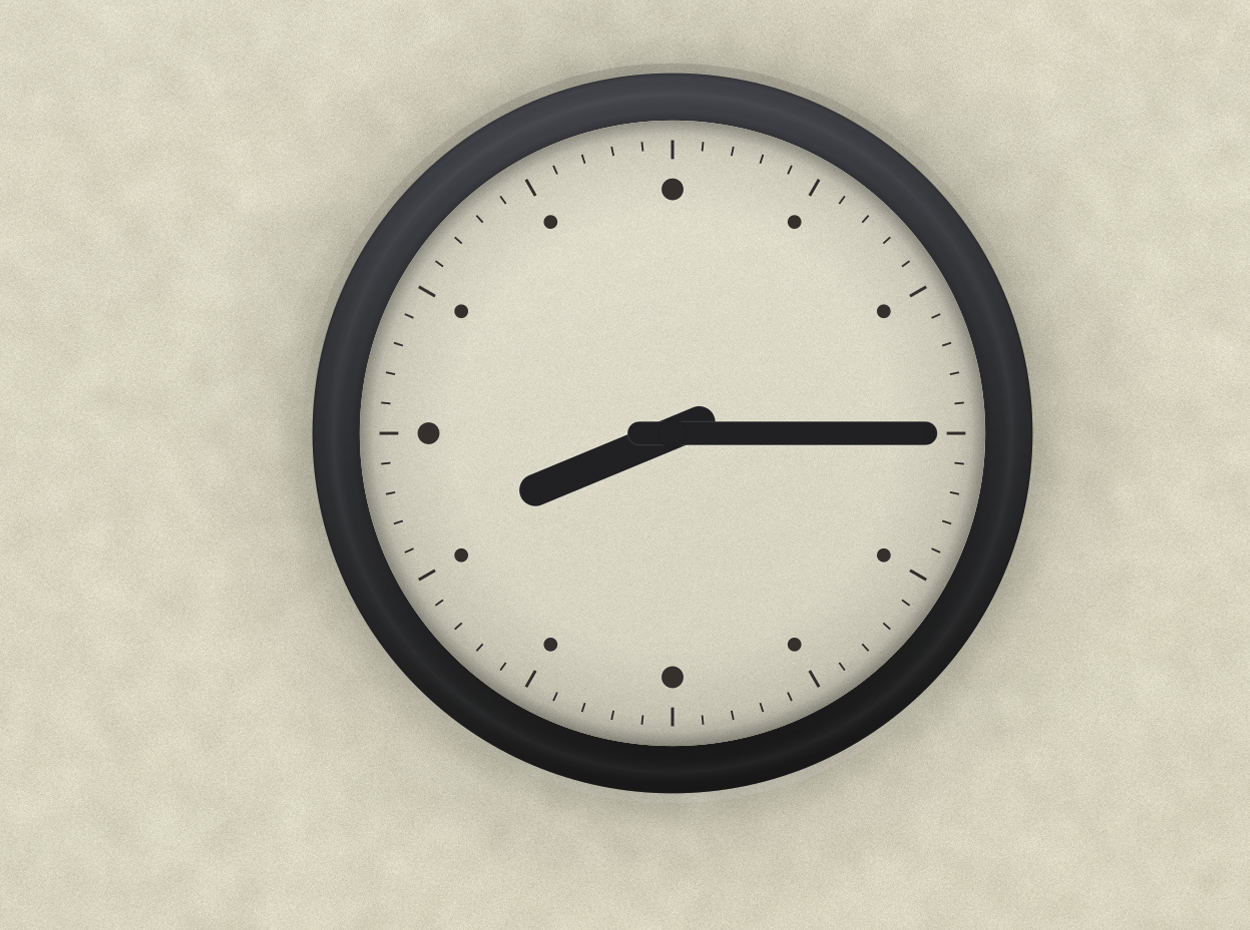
8:15
